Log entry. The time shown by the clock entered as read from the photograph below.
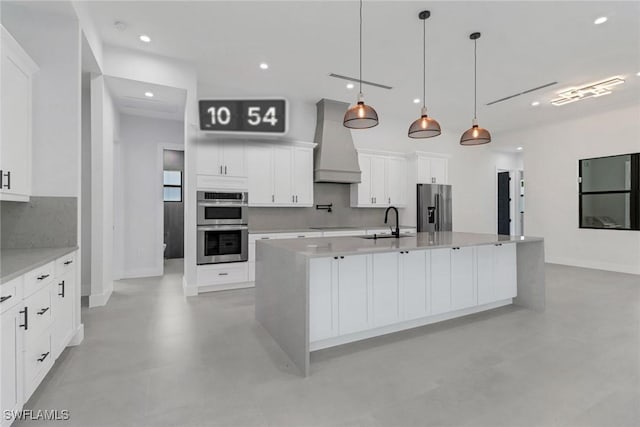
10:54
